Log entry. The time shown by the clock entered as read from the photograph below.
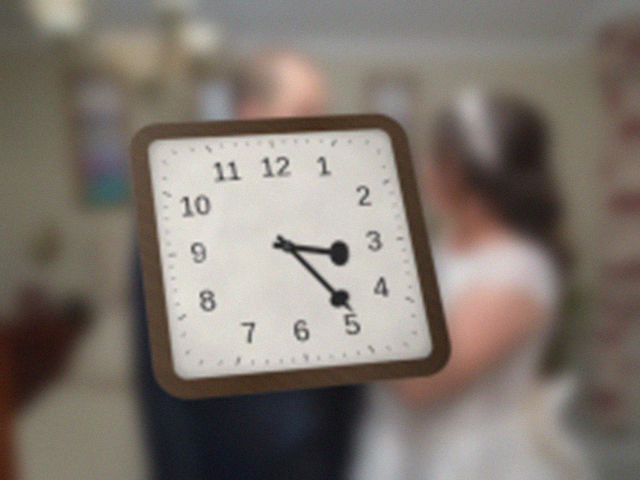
3:24
